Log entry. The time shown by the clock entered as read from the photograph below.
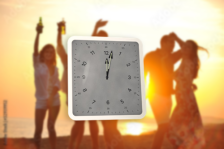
12:02
